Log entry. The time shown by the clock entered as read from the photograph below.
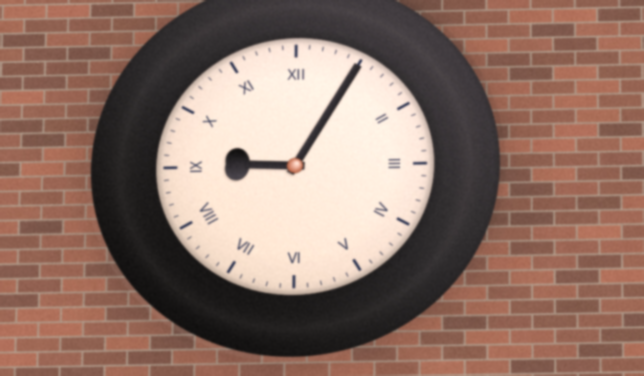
9:05
